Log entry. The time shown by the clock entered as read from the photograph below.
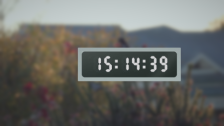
15:14:39
